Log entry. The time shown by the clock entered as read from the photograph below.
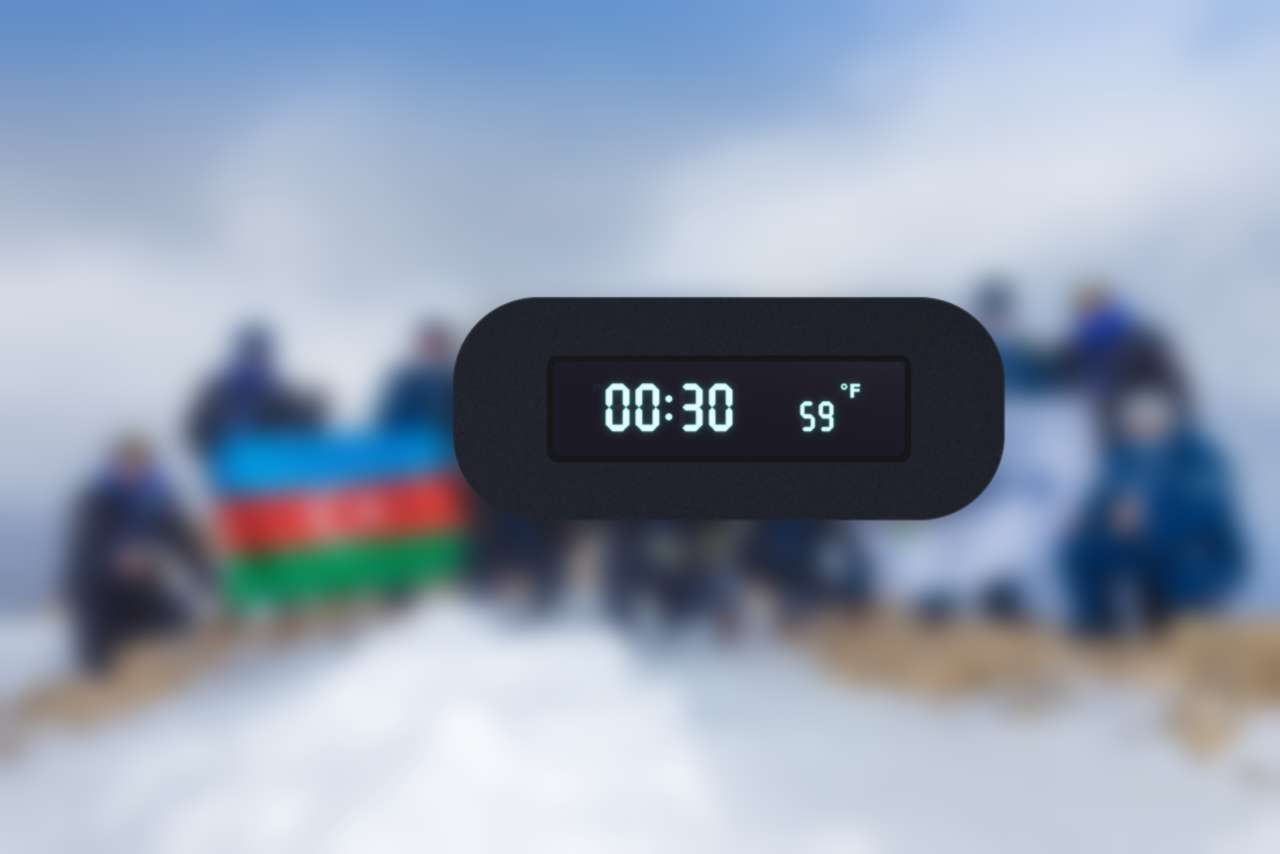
0:30
